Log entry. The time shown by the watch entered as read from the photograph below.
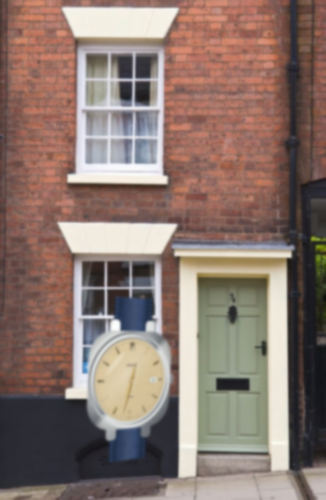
12:32
